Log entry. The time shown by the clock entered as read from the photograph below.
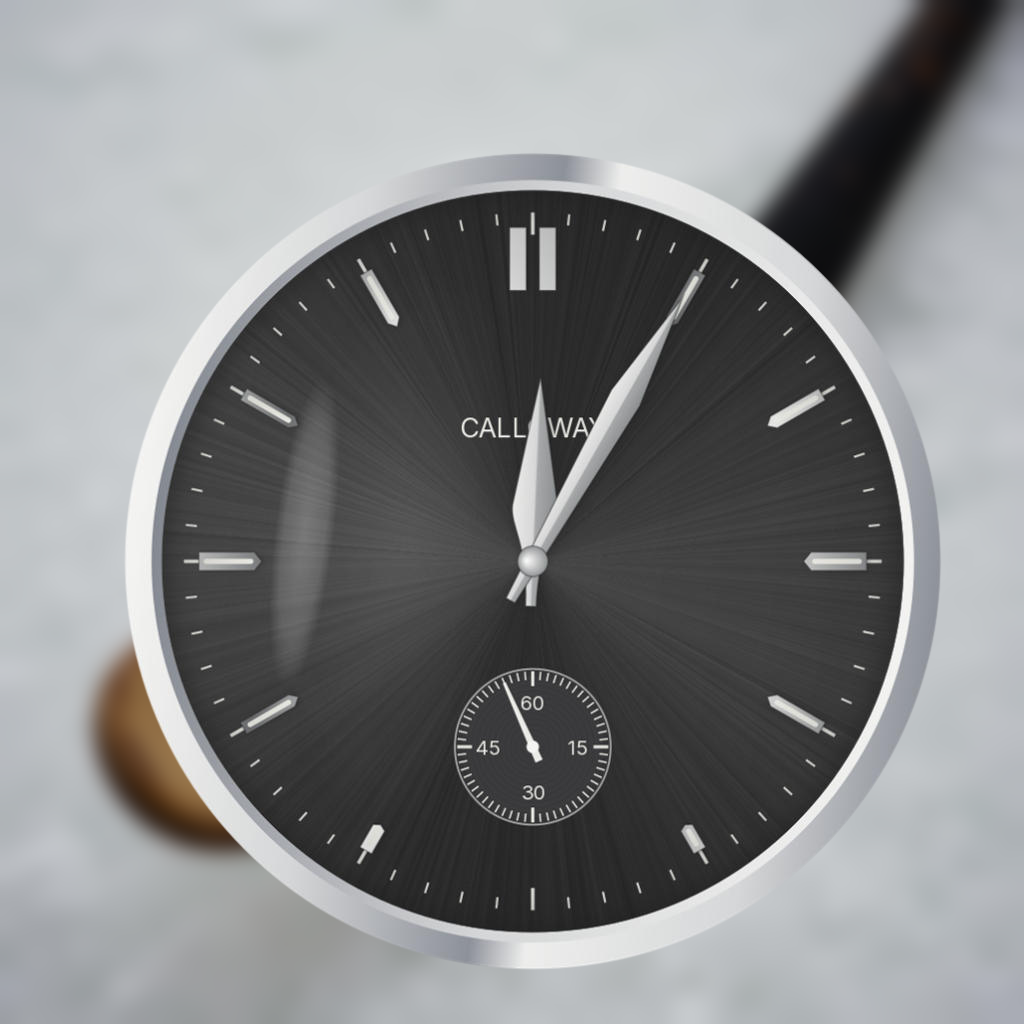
12:04:56
